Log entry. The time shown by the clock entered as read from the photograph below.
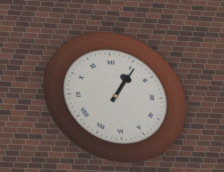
1:06
